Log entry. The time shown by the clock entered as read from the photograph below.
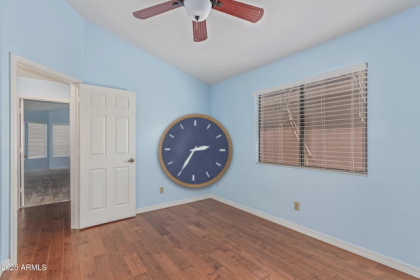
2:35
